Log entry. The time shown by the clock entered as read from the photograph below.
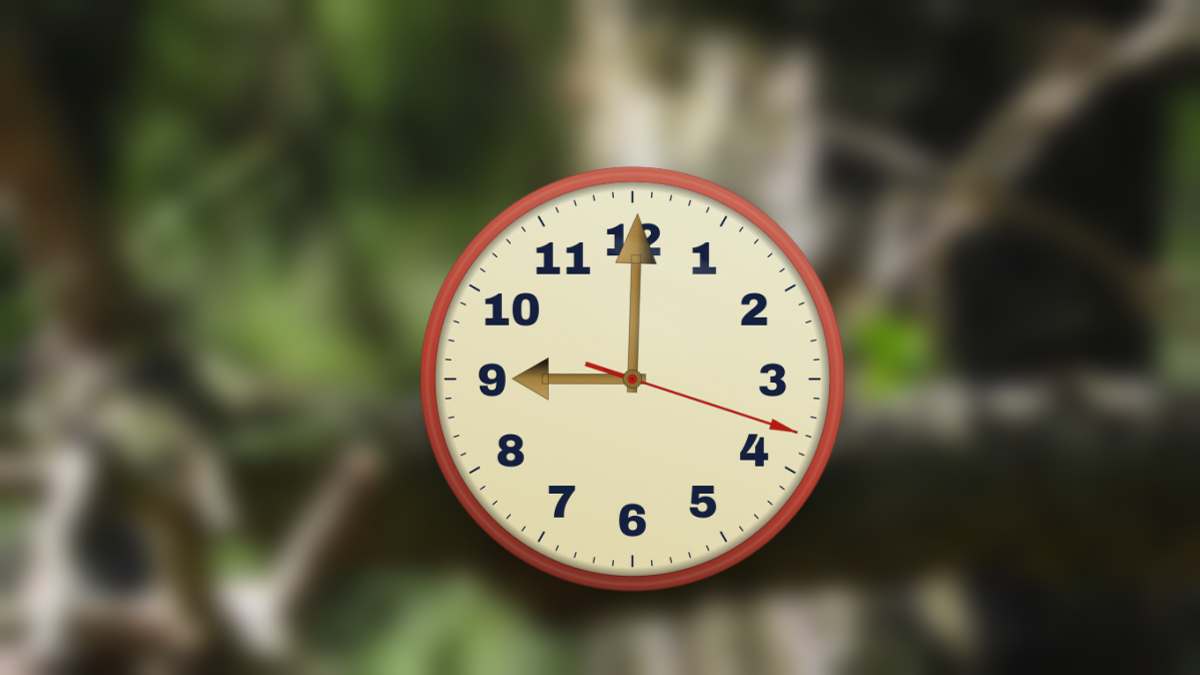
9:00:18
